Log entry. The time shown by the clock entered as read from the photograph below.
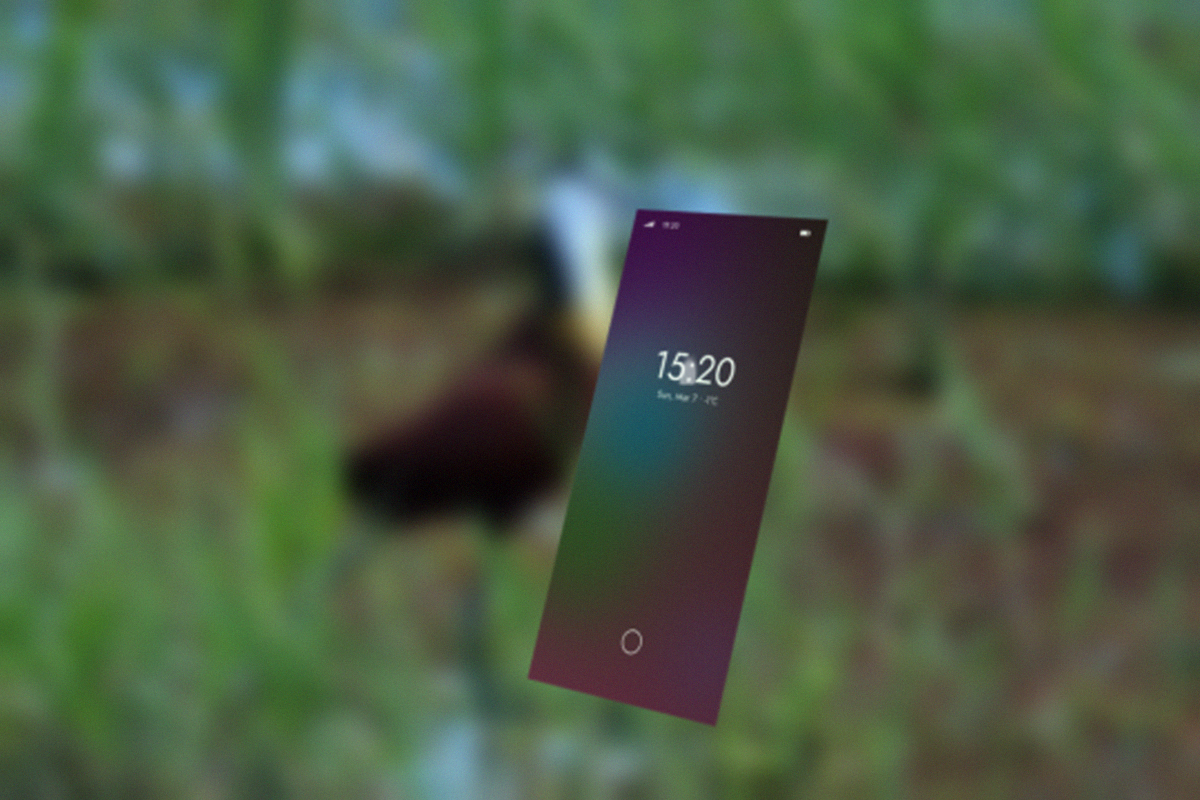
15:20
